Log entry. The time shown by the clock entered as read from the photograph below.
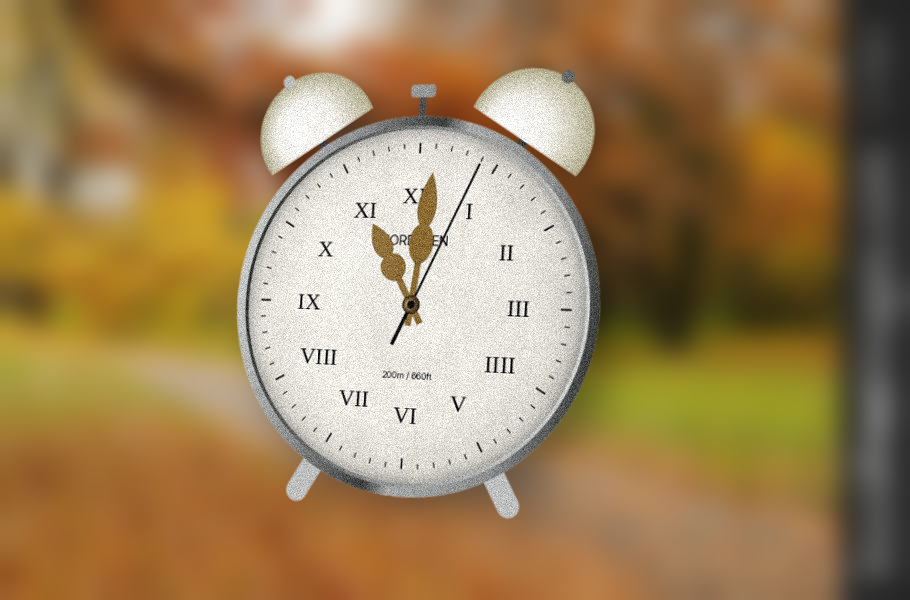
11:01:04
